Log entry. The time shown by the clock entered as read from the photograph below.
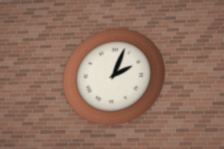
2:03
